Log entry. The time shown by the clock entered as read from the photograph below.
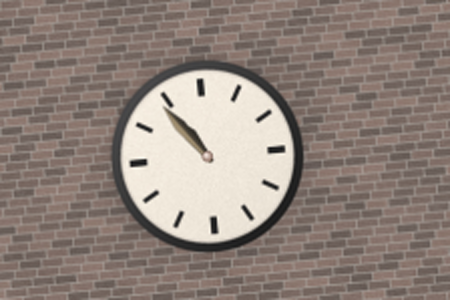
10:54
